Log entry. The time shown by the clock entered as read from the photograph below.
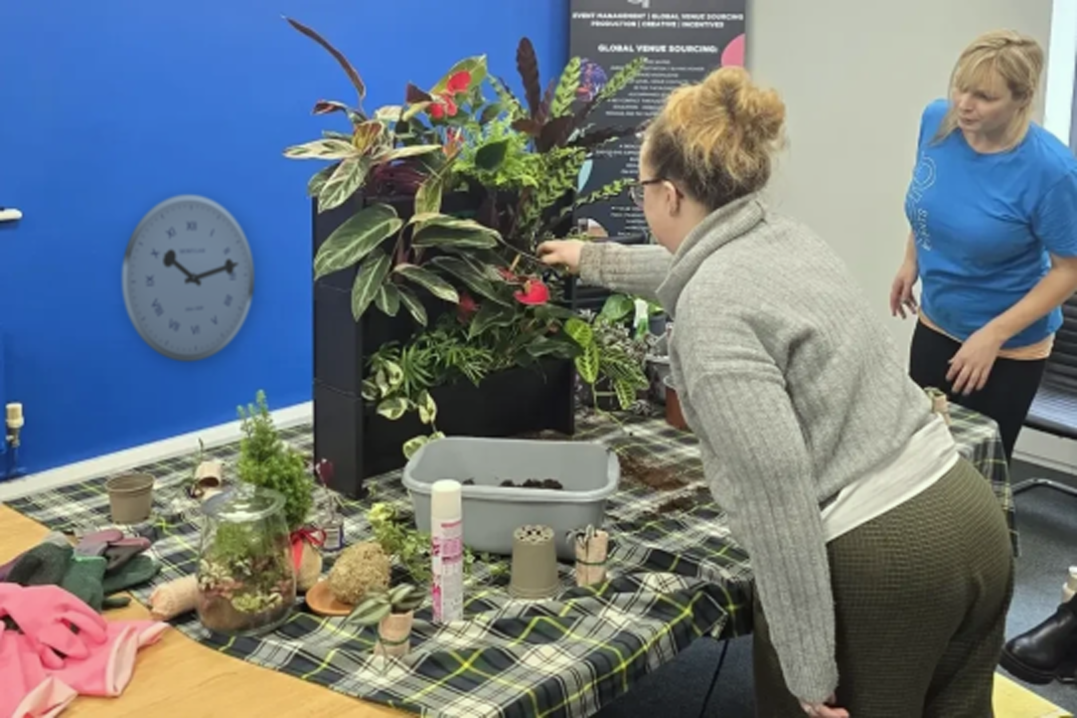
10:13
